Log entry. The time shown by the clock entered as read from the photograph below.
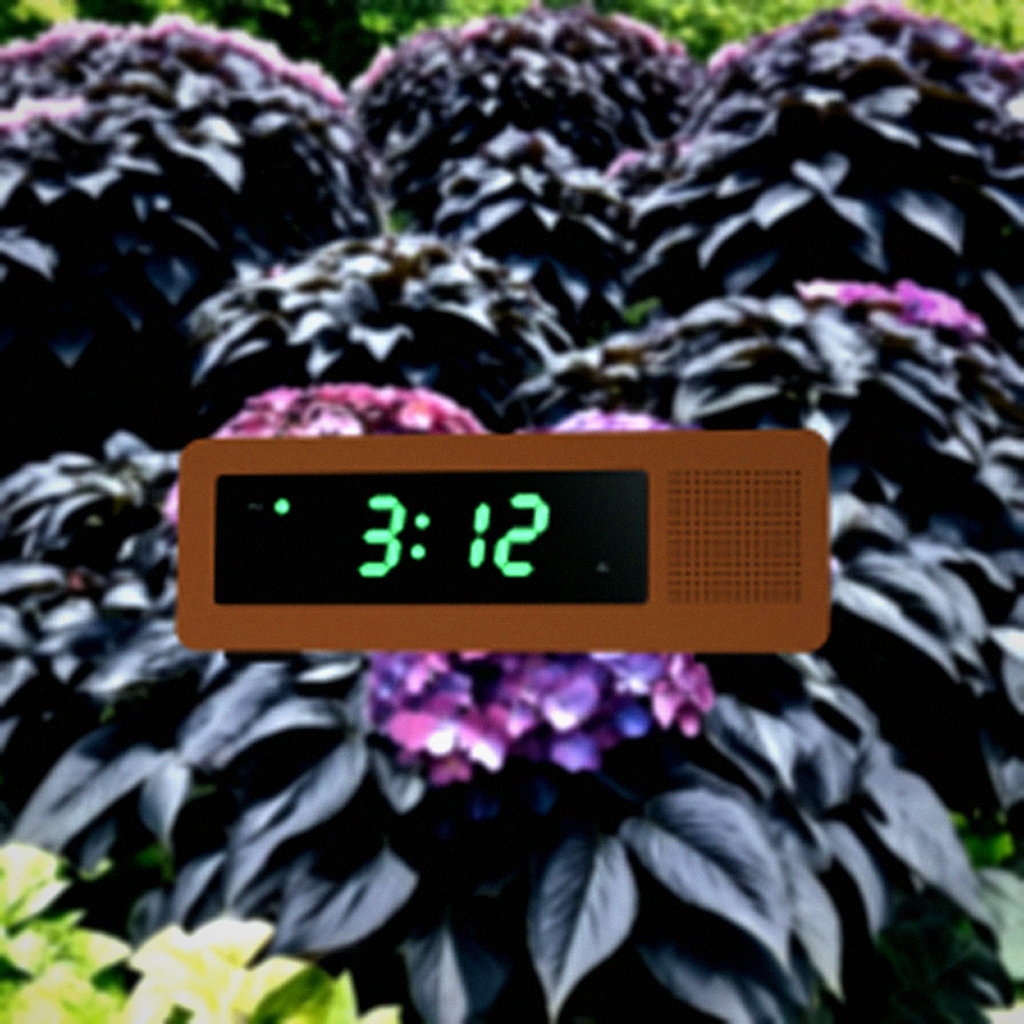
3:12
